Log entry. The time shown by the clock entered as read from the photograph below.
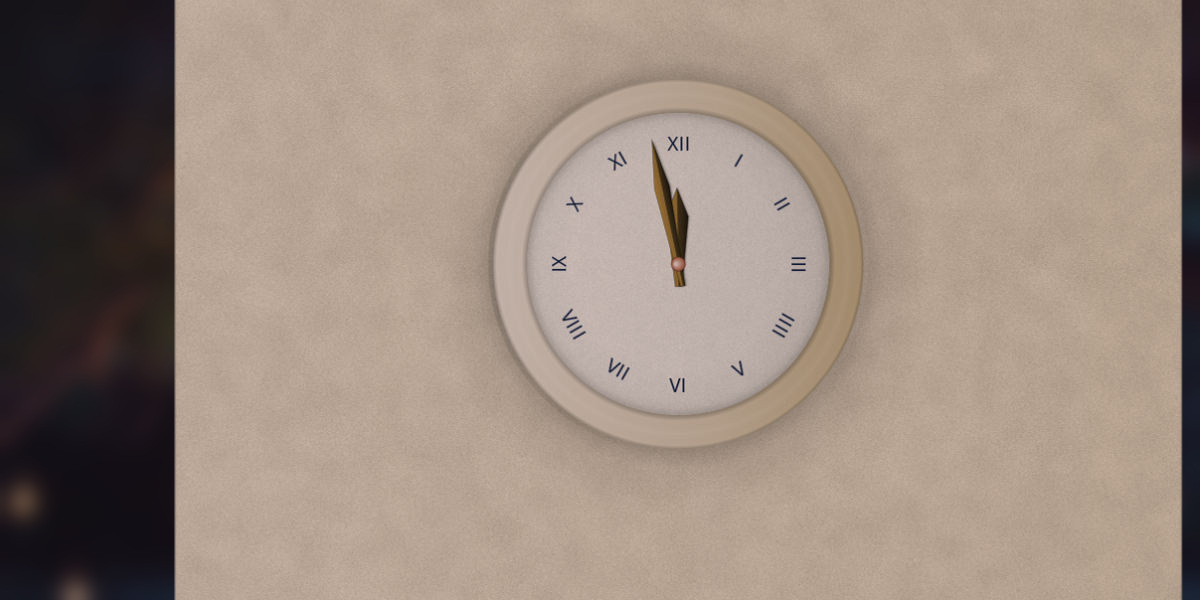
11:58
